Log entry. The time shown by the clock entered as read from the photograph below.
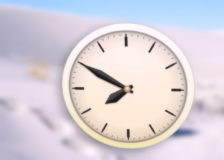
7:50
